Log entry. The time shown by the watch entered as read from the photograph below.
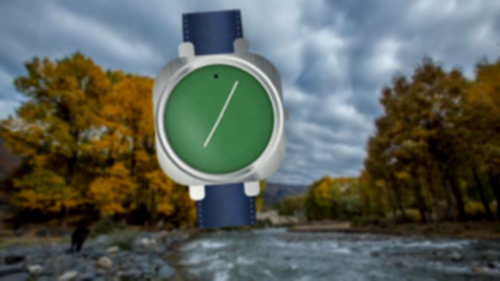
7:05
